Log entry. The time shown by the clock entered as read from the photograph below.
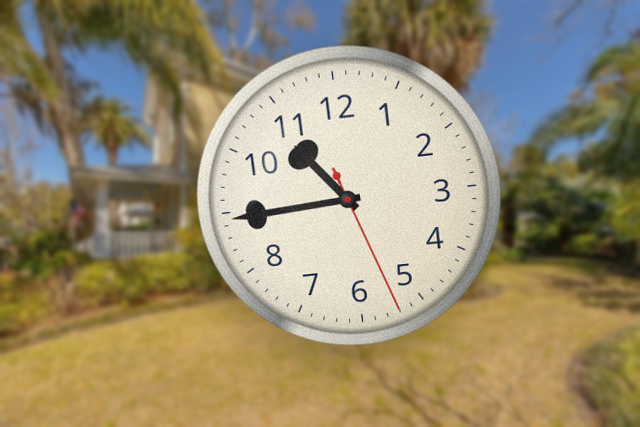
10:44:27
